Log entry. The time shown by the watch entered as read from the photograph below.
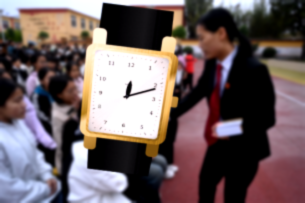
12:11
